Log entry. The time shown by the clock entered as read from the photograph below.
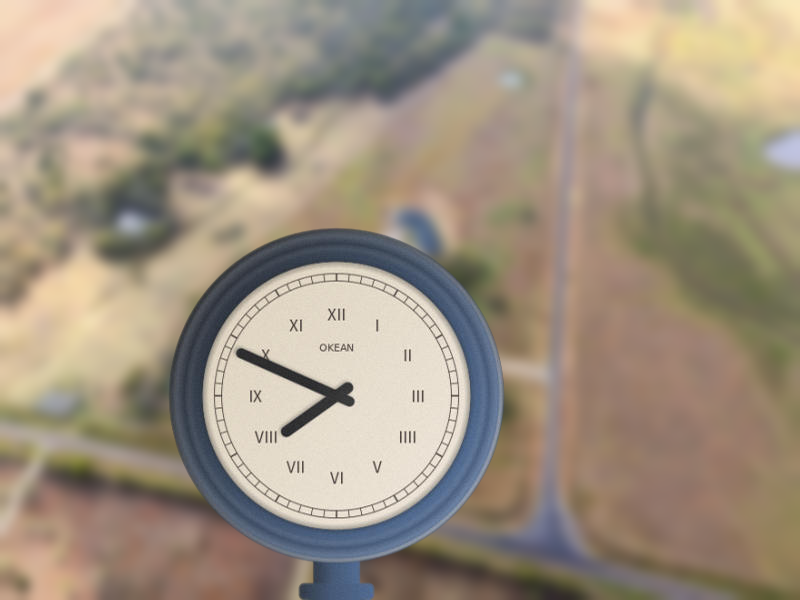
7:49
